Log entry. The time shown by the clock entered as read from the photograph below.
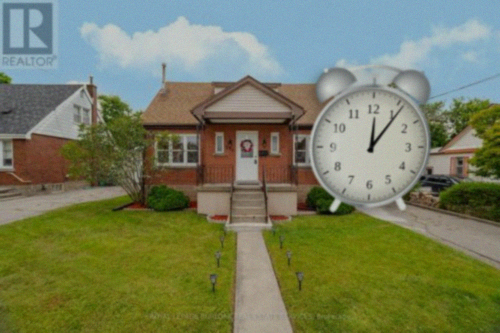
12:06
